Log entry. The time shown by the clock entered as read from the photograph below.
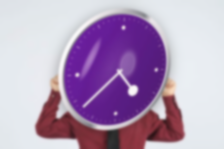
4:38
